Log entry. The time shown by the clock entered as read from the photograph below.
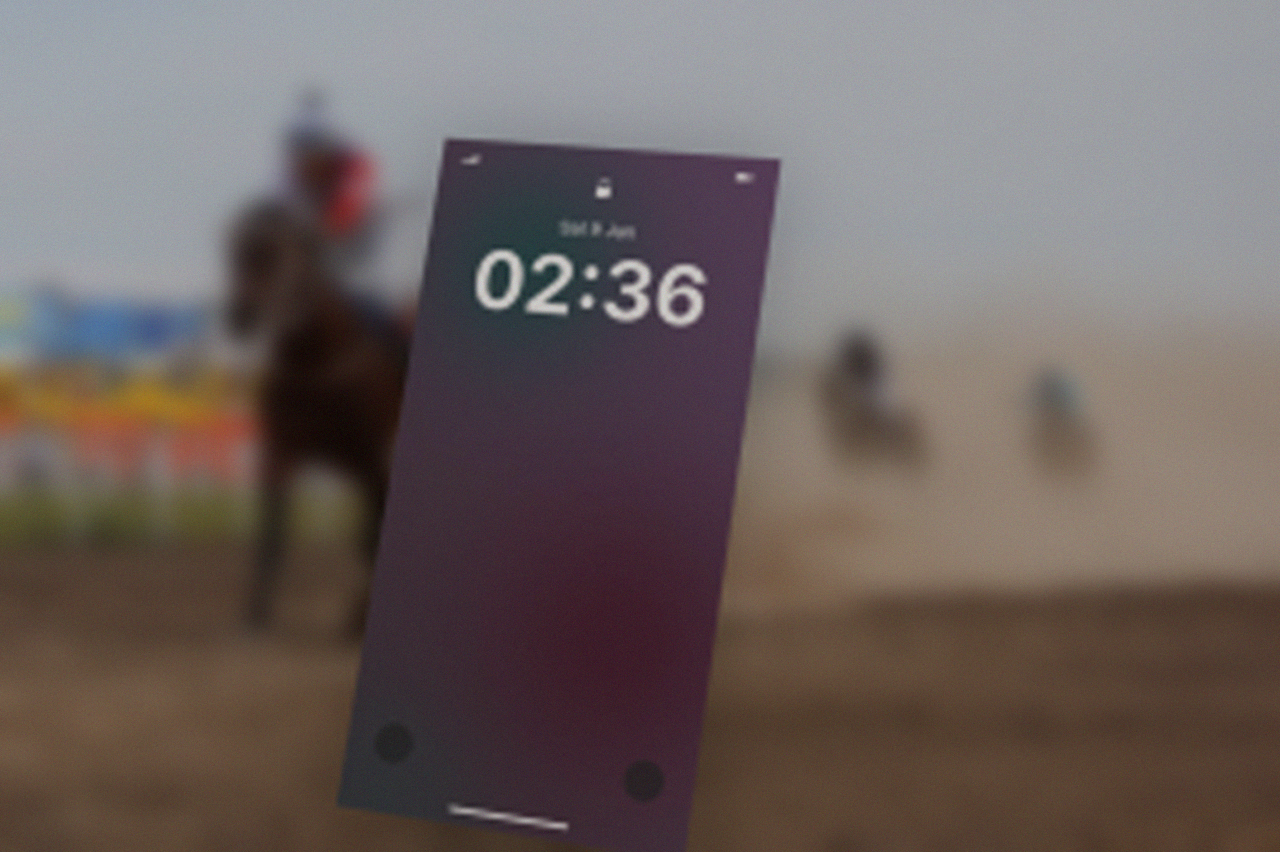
2:36
